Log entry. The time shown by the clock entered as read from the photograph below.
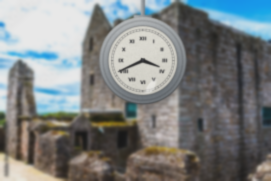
3:41
